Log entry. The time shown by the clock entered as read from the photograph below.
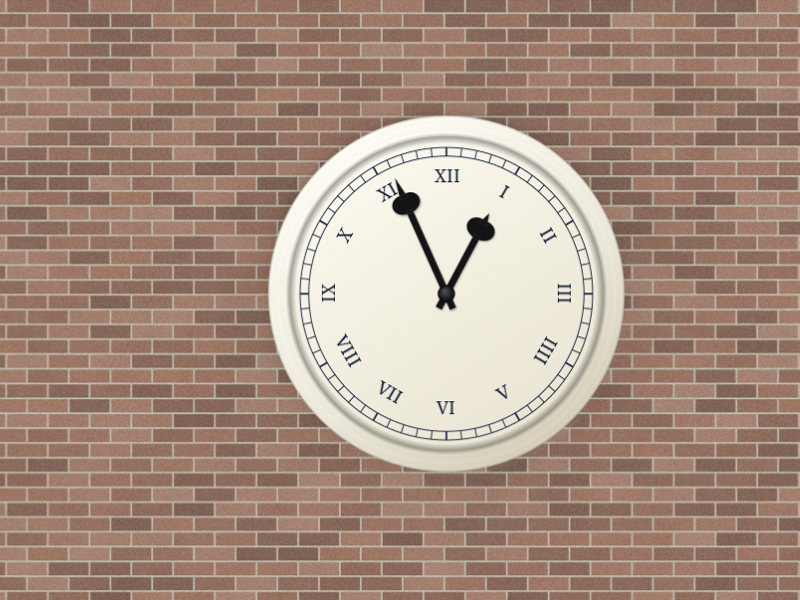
12:56
